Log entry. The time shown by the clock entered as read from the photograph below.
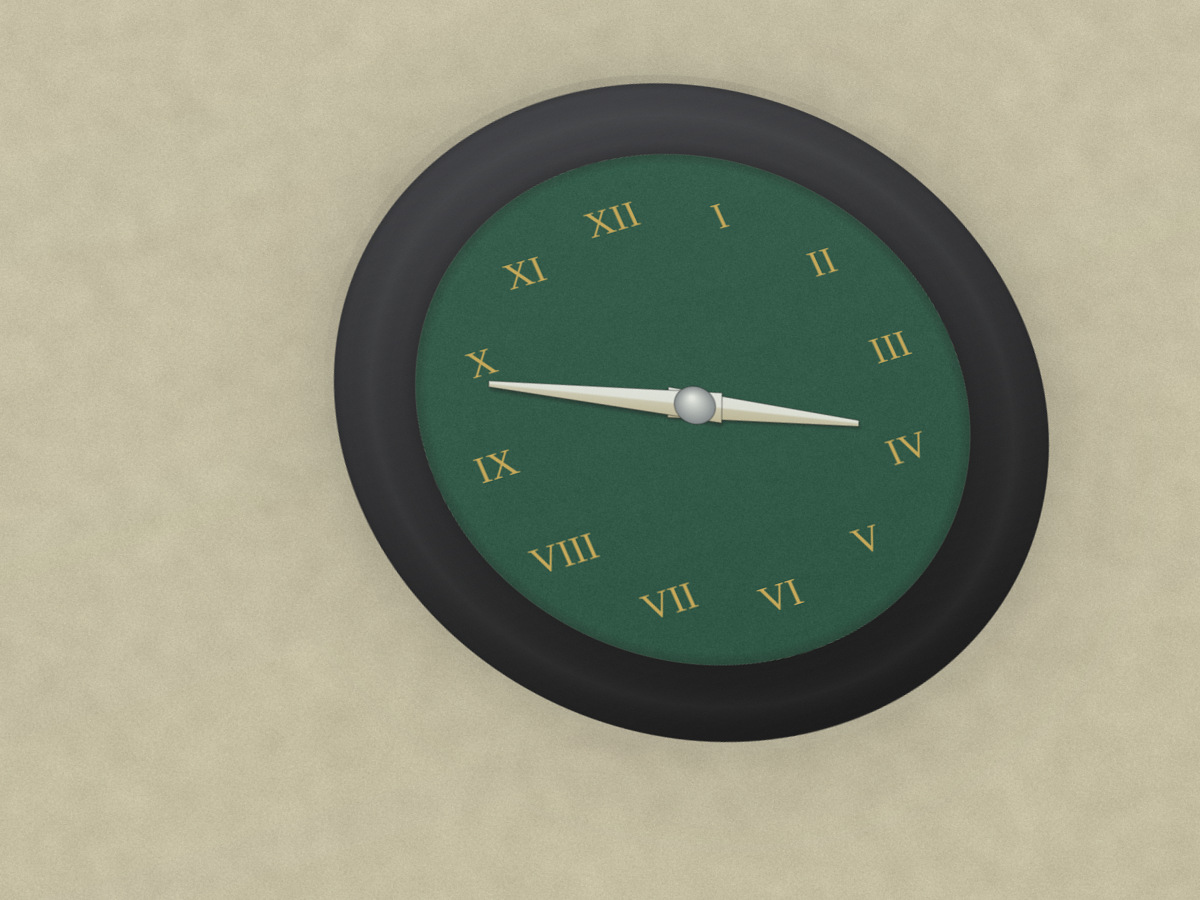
3:49
